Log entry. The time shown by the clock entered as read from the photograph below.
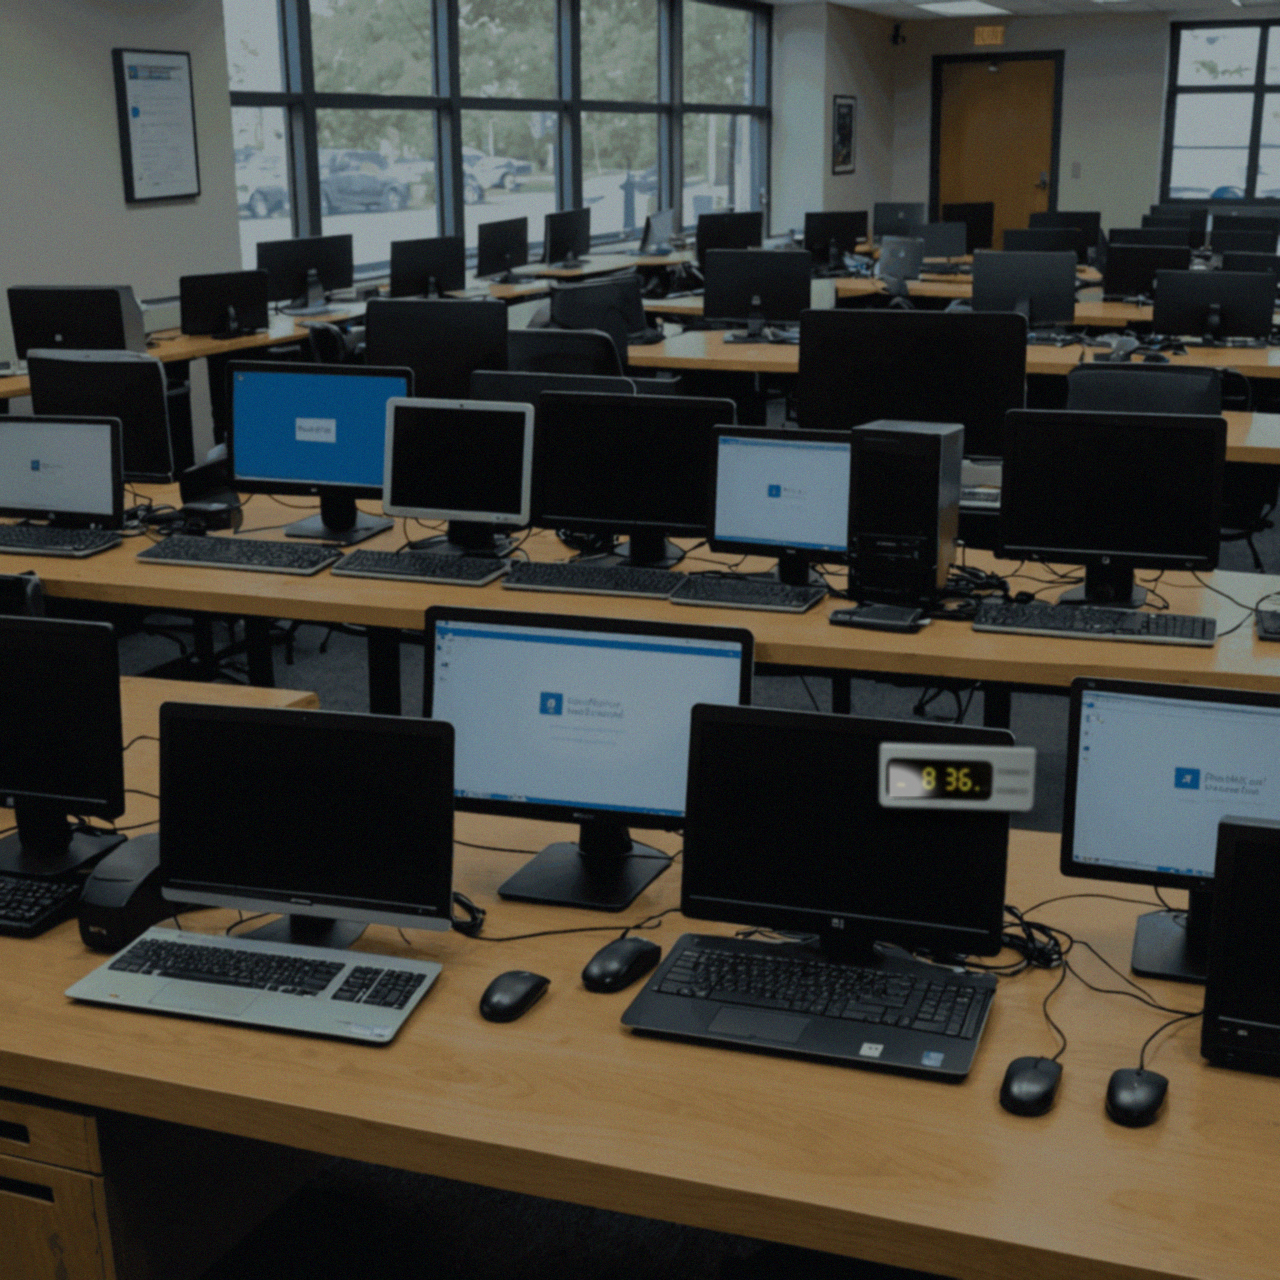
8:36
